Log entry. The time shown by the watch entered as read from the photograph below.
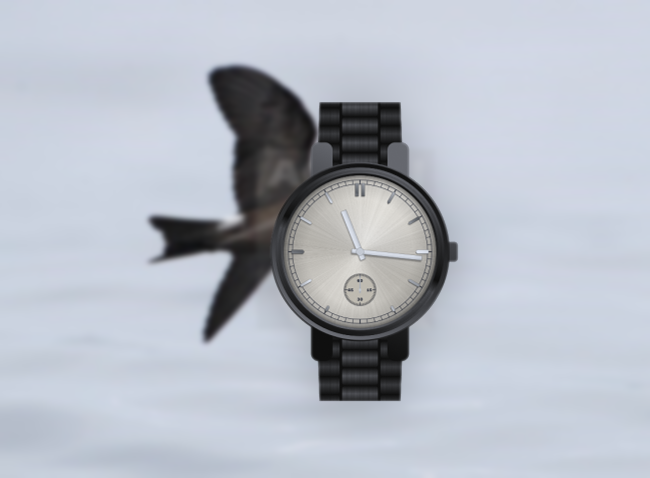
11:16
